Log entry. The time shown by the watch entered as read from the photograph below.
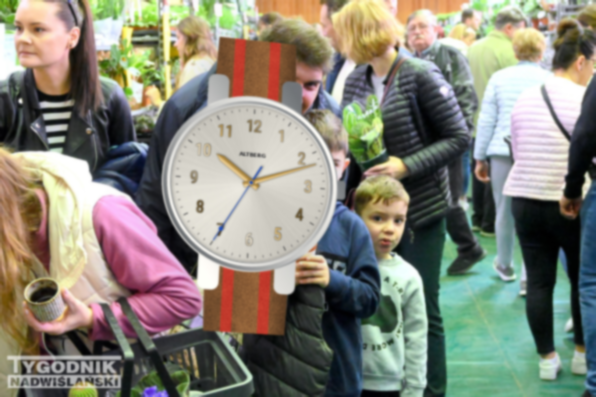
10:11:35
